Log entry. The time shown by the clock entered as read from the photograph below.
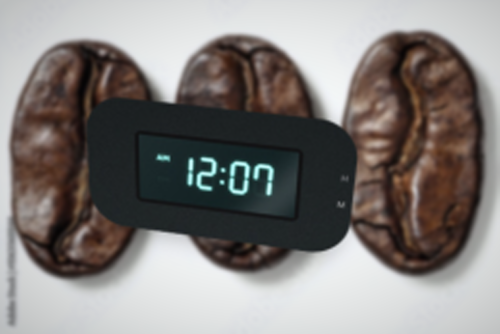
12:07
